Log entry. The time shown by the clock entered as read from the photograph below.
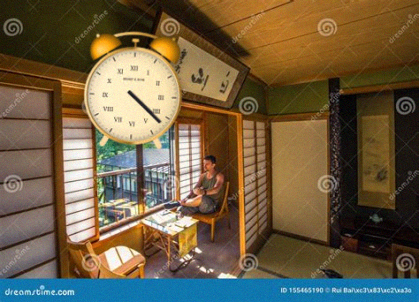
4:22
